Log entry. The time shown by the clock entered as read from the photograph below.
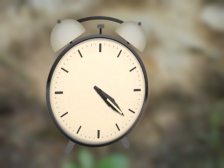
4:22
